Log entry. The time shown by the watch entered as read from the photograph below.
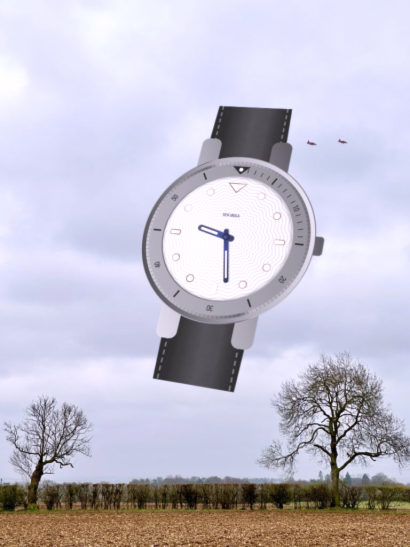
9:28
